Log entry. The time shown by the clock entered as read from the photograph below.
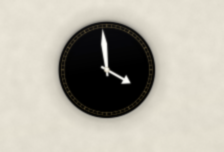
3:59
